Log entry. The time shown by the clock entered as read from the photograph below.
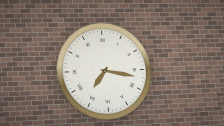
7:17
